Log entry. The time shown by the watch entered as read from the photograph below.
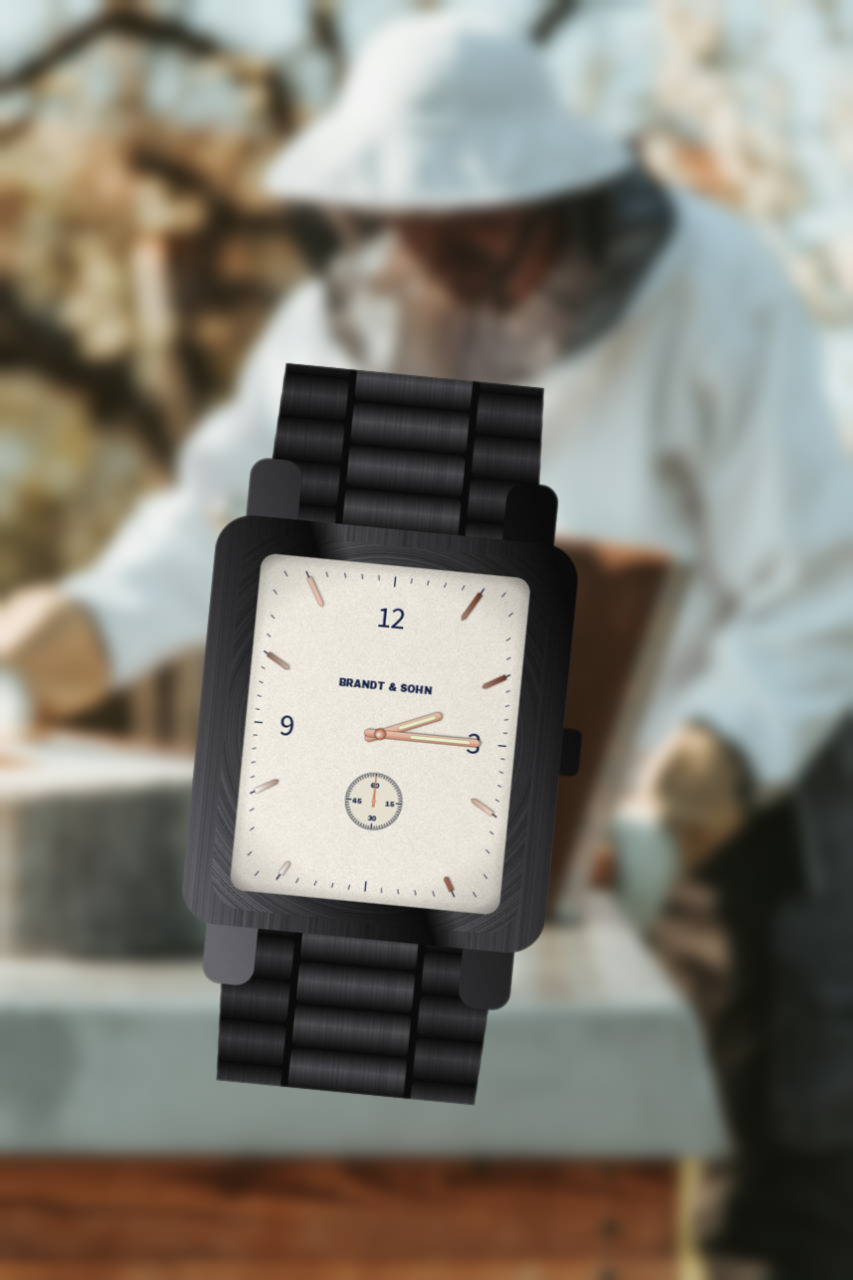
2:15
